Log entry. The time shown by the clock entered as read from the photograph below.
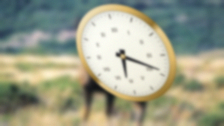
6:19
